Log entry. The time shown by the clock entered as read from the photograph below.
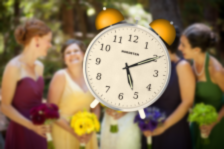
5:10
